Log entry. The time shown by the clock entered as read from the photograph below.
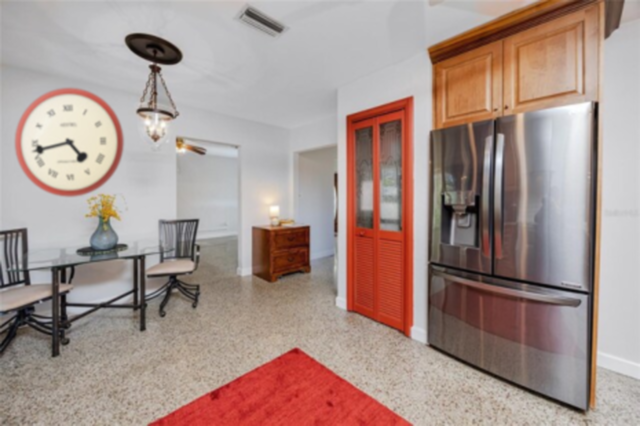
4:43
